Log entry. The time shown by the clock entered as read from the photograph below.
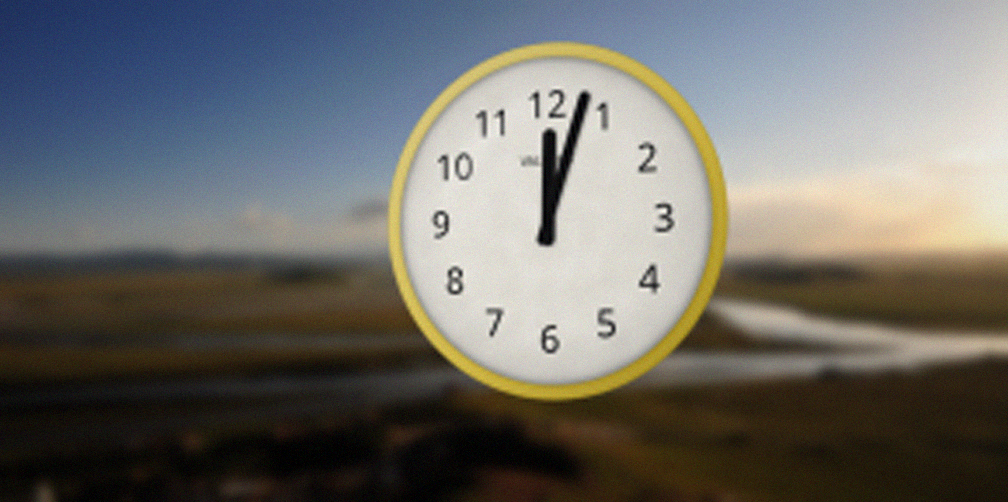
12:03
